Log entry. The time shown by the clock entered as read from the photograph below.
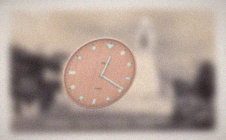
12:19
